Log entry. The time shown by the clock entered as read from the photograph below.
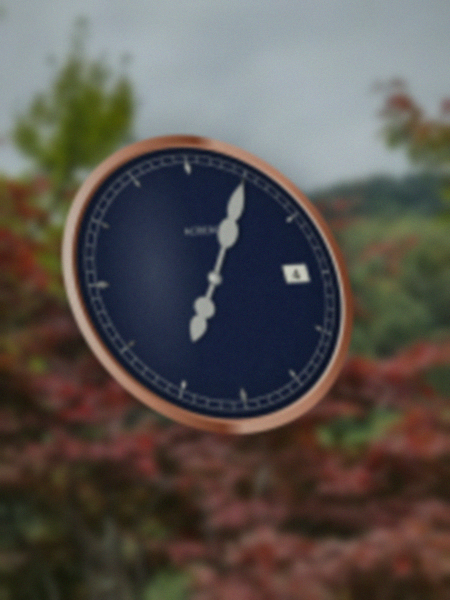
7:05
